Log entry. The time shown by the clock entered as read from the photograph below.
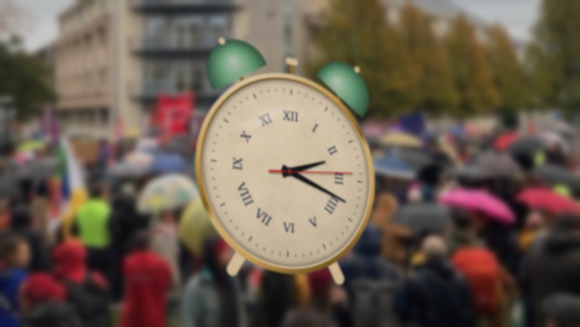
2:18:14
